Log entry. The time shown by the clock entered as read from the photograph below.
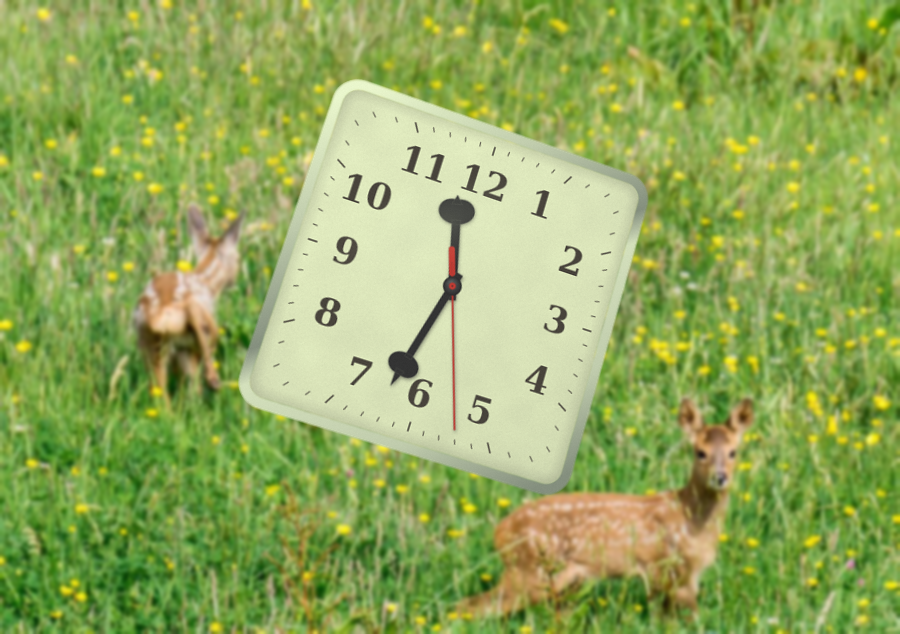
11:32:27
